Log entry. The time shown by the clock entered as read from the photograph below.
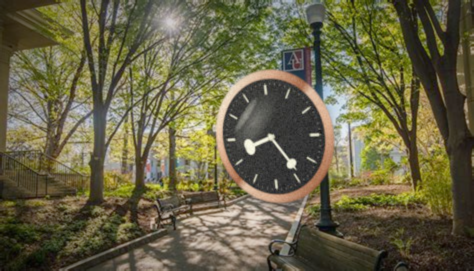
8:24
